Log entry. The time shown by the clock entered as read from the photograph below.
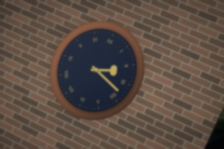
2:18
